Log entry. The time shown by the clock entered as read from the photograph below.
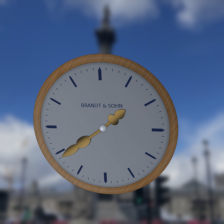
1:39
